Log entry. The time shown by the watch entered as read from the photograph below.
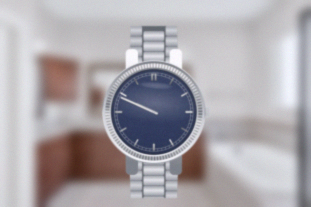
9:49
